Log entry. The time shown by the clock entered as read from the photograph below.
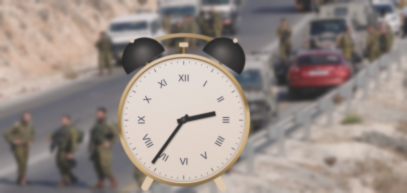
2:36
